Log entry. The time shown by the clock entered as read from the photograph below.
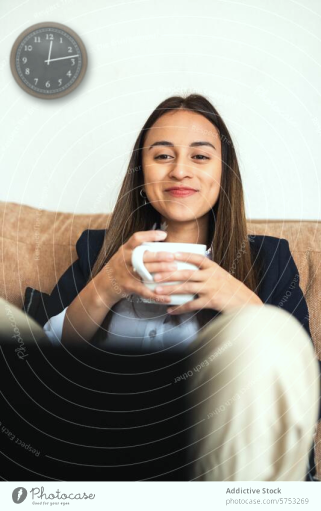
12:13
